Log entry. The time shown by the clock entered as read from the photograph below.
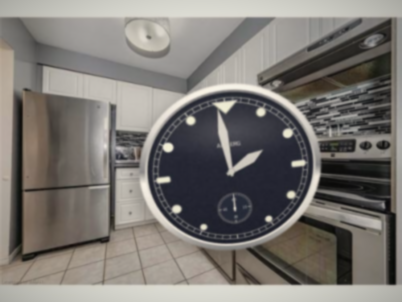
1:59
